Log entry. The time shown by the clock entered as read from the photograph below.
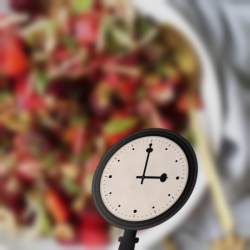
3:00
